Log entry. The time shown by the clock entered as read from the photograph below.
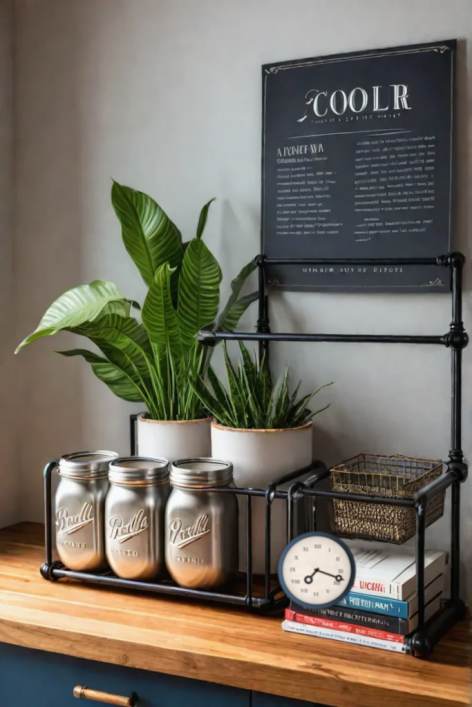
7:18
